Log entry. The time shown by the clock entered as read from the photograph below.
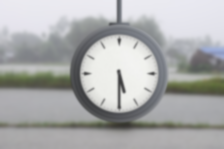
5:30
